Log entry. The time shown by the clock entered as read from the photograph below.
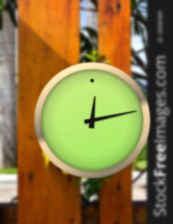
12:13
